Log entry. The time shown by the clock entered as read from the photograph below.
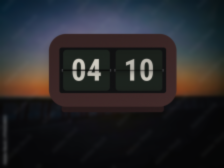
4:10
